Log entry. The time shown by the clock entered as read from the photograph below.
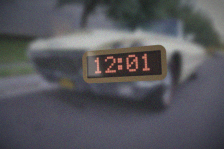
12:01
